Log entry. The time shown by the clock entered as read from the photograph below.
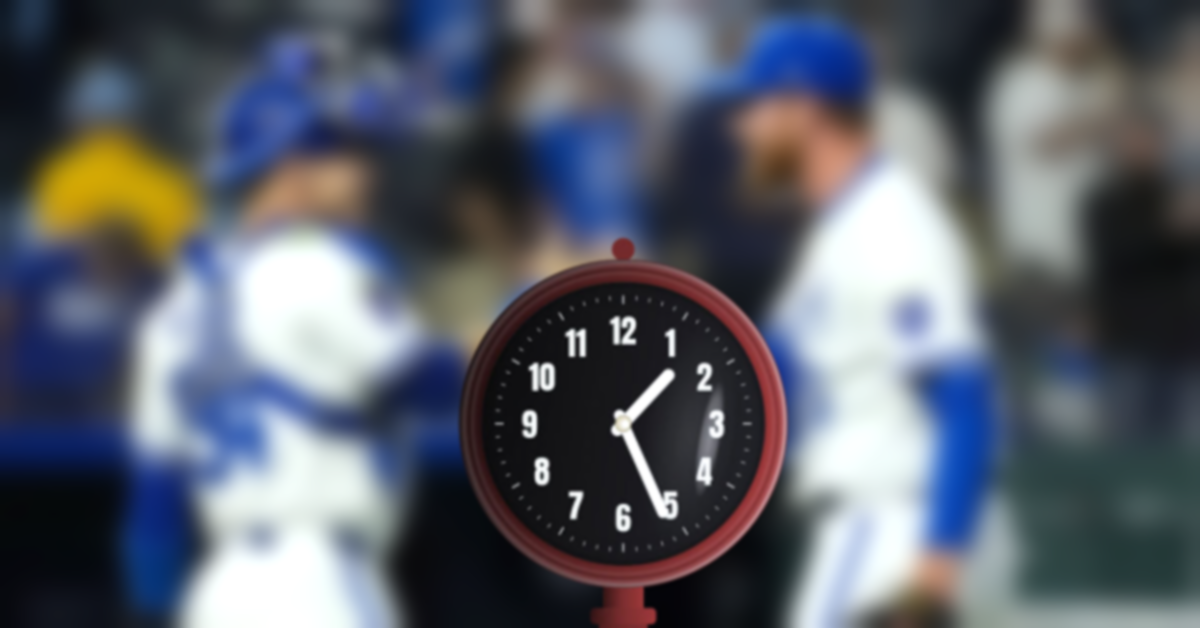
1:26
